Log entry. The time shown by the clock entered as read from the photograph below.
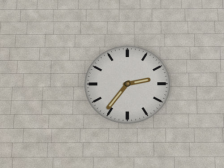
2:36
